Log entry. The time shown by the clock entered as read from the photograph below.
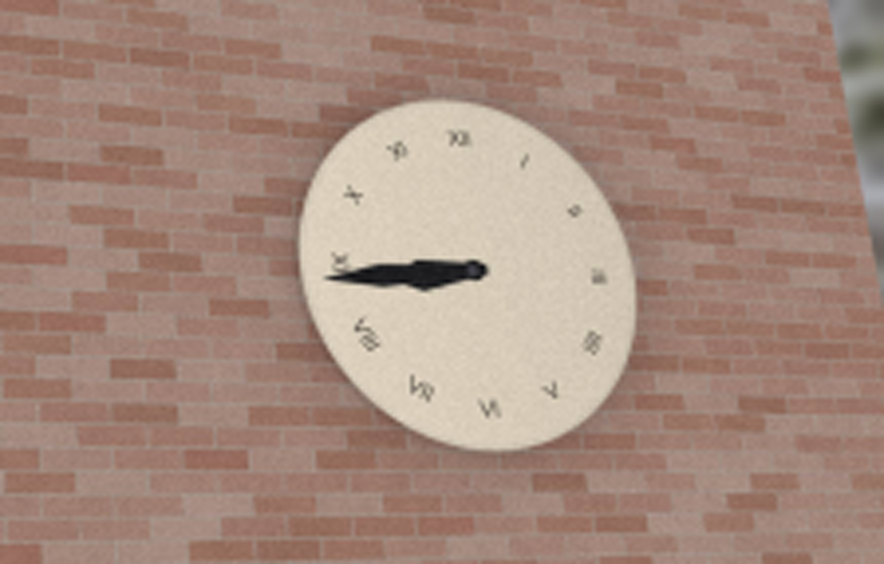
8:44
